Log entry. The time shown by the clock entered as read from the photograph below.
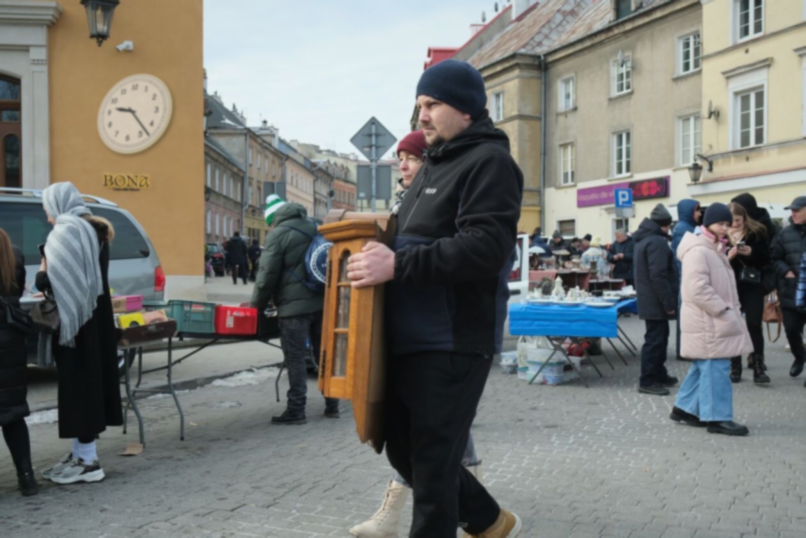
9:23
